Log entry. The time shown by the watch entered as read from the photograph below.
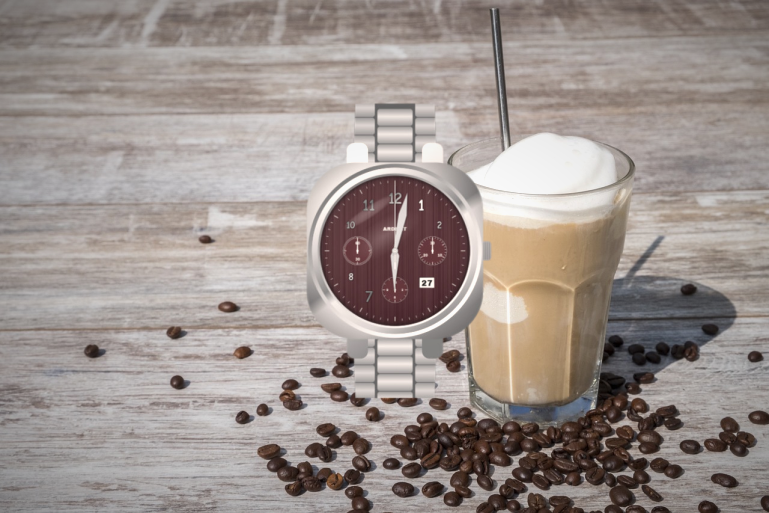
6:02
